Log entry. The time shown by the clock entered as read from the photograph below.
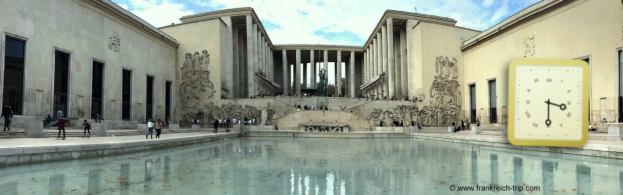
3:30
